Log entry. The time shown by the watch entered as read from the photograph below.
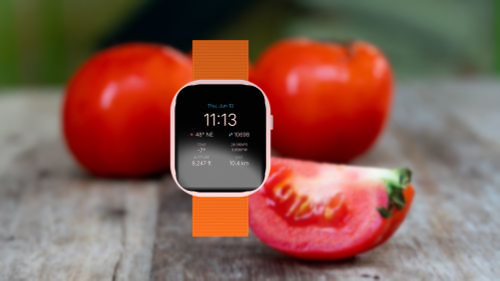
11:13
